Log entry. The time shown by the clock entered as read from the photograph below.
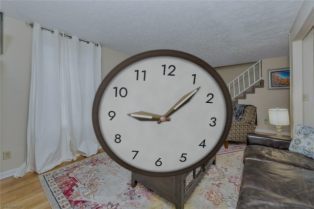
9:07
